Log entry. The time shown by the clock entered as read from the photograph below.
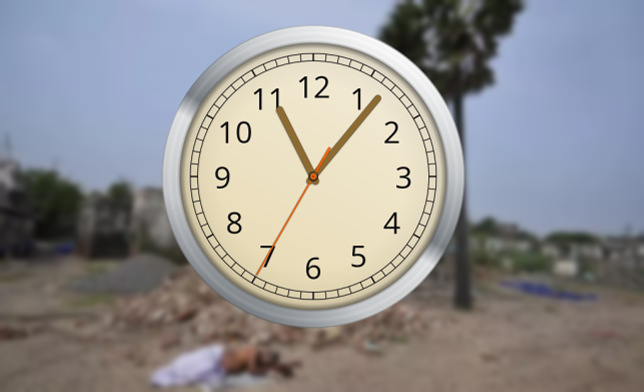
11:06:35
